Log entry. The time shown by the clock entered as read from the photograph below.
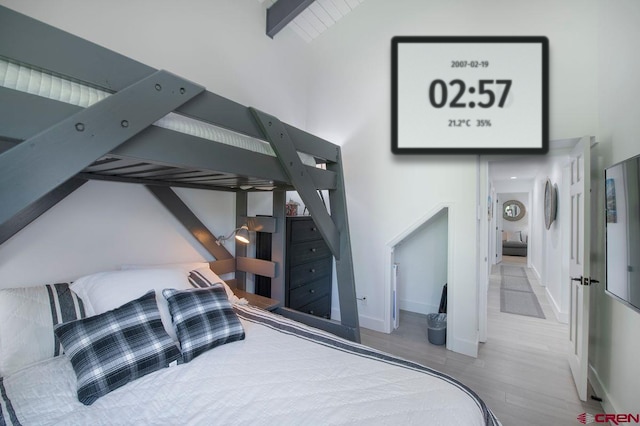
2:57
